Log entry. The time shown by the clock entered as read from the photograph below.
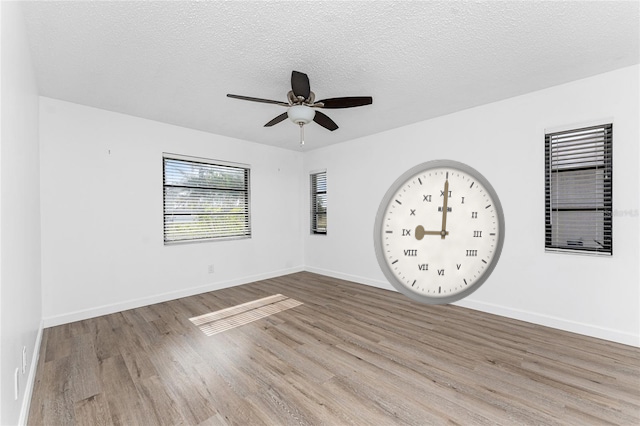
9:00
